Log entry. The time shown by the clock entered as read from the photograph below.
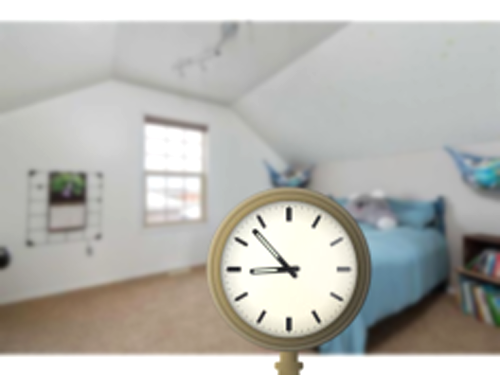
8:53
